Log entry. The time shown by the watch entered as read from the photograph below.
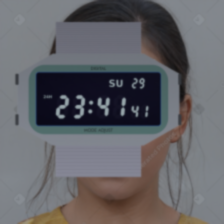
23:41:41
